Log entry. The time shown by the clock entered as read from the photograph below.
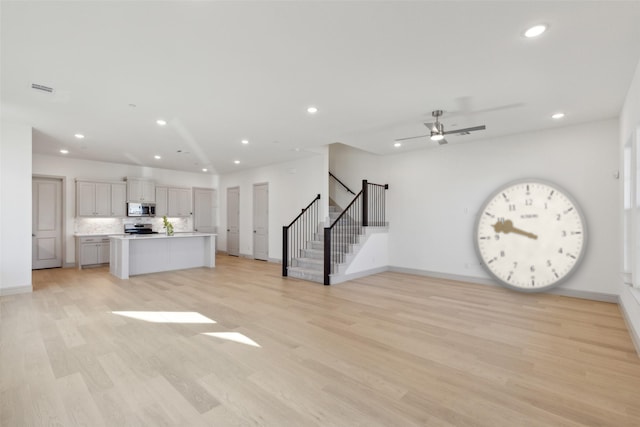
9:48
